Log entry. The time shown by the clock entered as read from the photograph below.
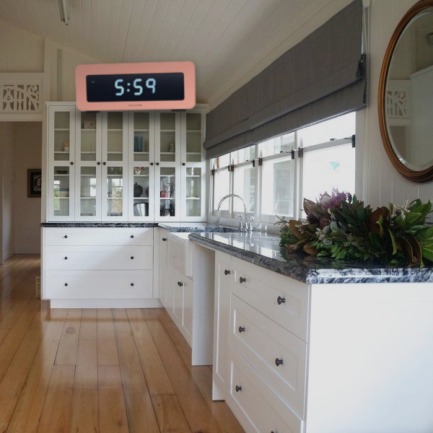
5:59
